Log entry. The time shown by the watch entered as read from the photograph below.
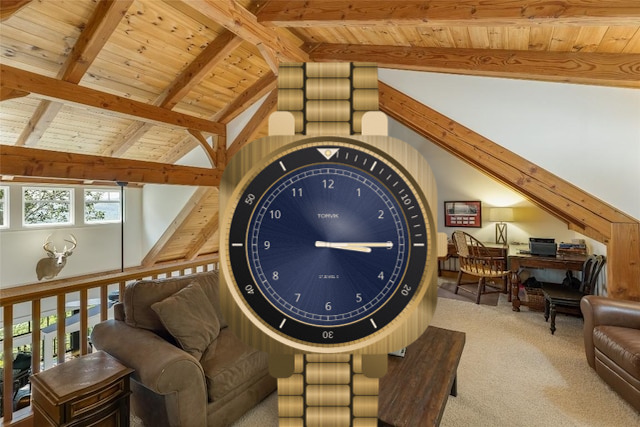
3:15
